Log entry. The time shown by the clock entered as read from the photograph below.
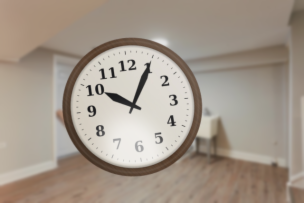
10:05
